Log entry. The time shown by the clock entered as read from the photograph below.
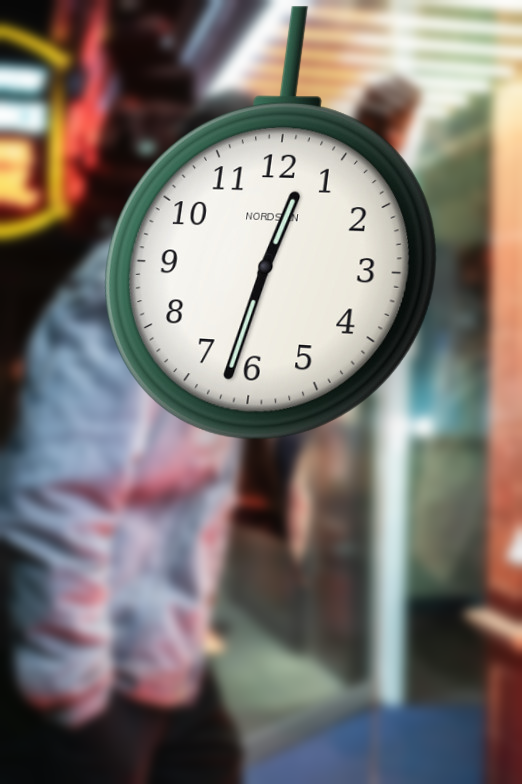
12:32
